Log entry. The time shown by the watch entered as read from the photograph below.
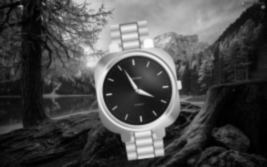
3:56
